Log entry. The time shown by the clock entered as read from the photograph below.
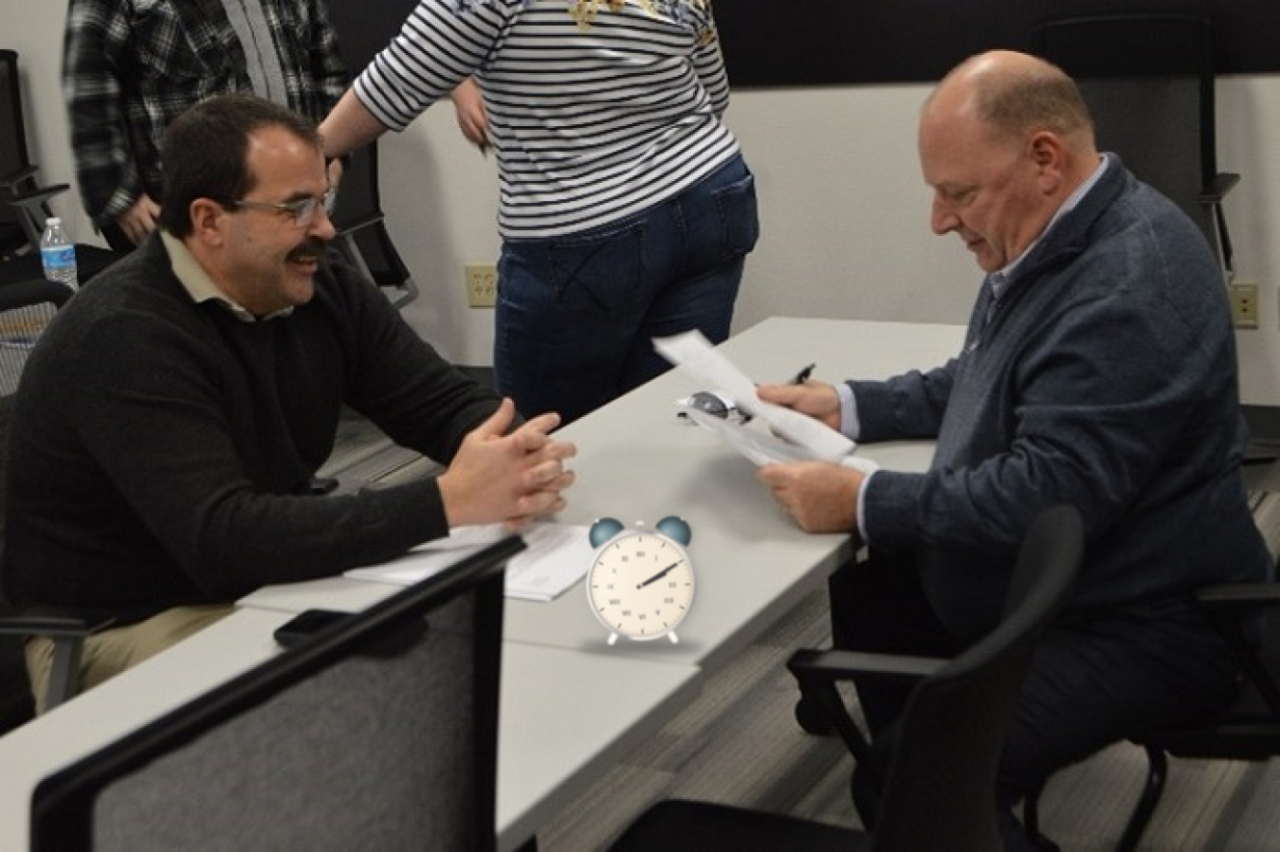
2:10
